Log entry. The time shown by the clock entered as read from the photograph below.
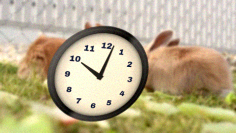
10:02
